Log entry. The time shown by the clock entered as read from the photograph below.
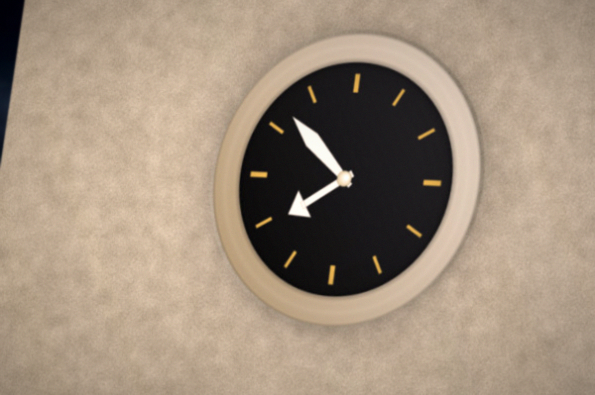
7:52
